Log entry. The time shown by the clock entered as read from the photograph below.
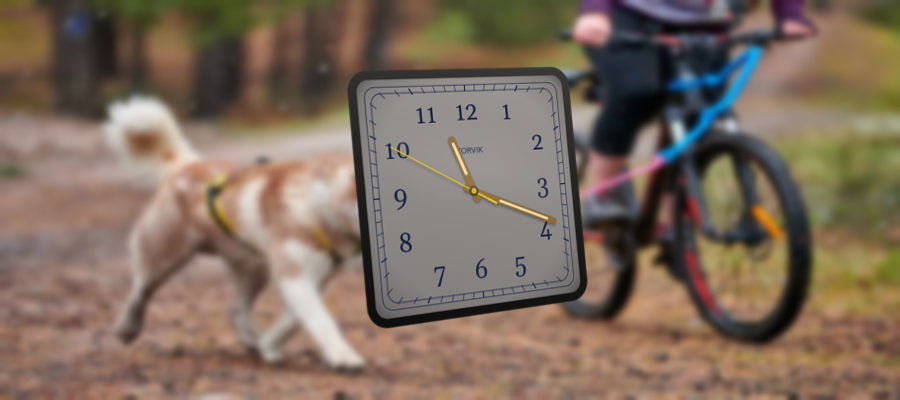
11:18:50
